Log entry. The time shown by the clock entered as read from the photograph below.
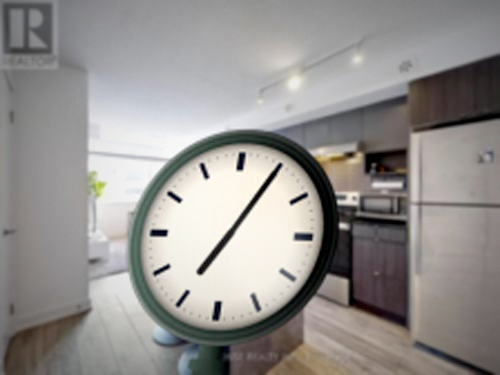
7:05
